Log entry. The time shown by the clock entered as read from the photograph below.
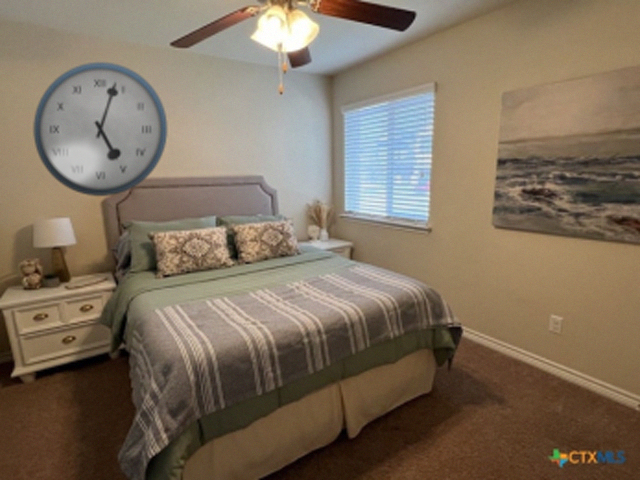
5:03
